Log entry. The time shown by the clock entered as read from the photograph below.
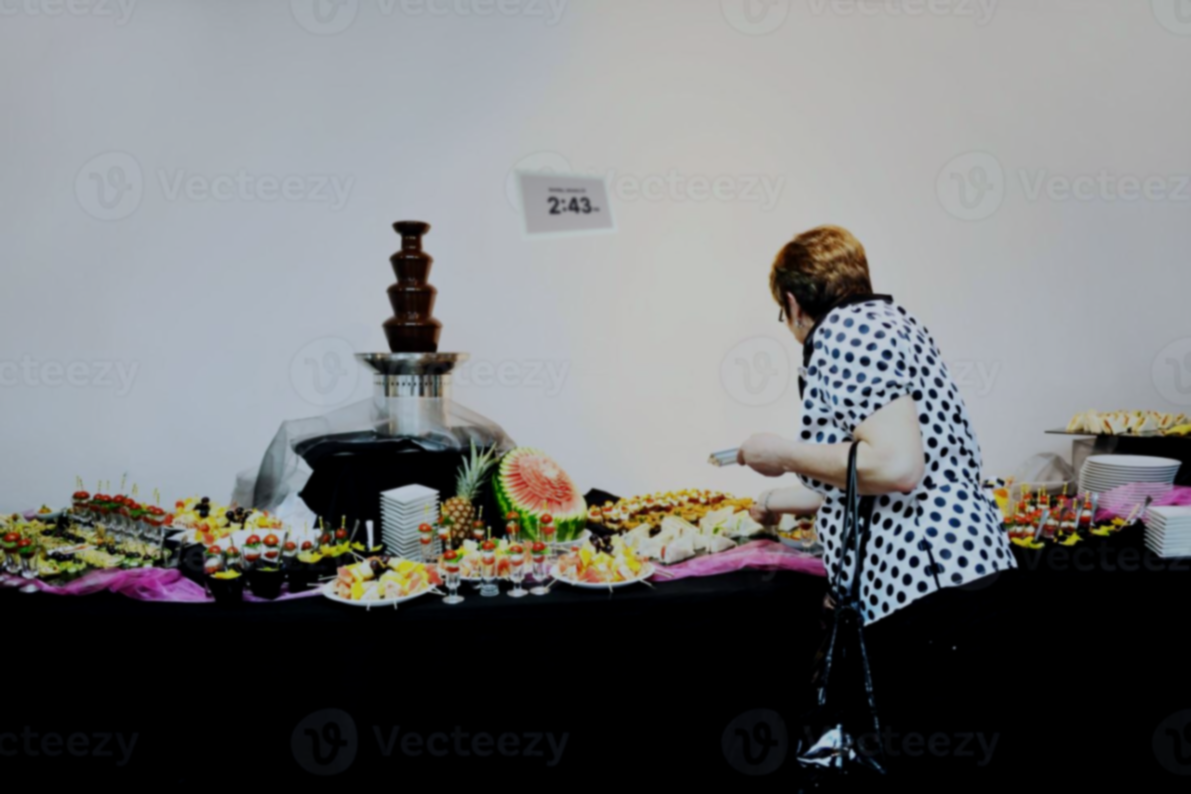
2:43
